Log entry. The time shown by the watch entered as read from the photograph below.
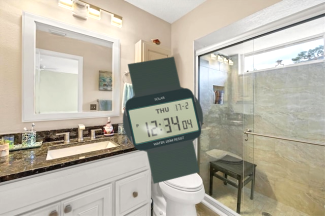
12:34:04
